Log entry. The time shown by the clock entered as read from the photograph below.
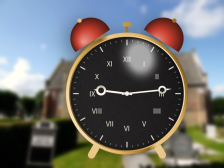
9:14
